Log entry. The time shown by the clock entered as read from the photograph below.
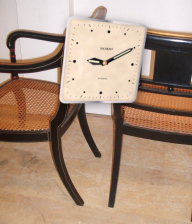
9:10
